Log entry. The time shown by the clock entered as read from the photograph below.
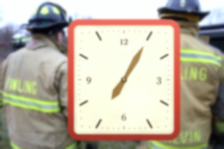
7:05
